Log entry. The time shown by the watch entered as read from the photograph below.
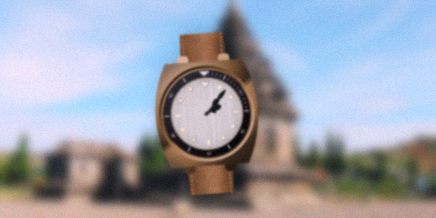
2:07
